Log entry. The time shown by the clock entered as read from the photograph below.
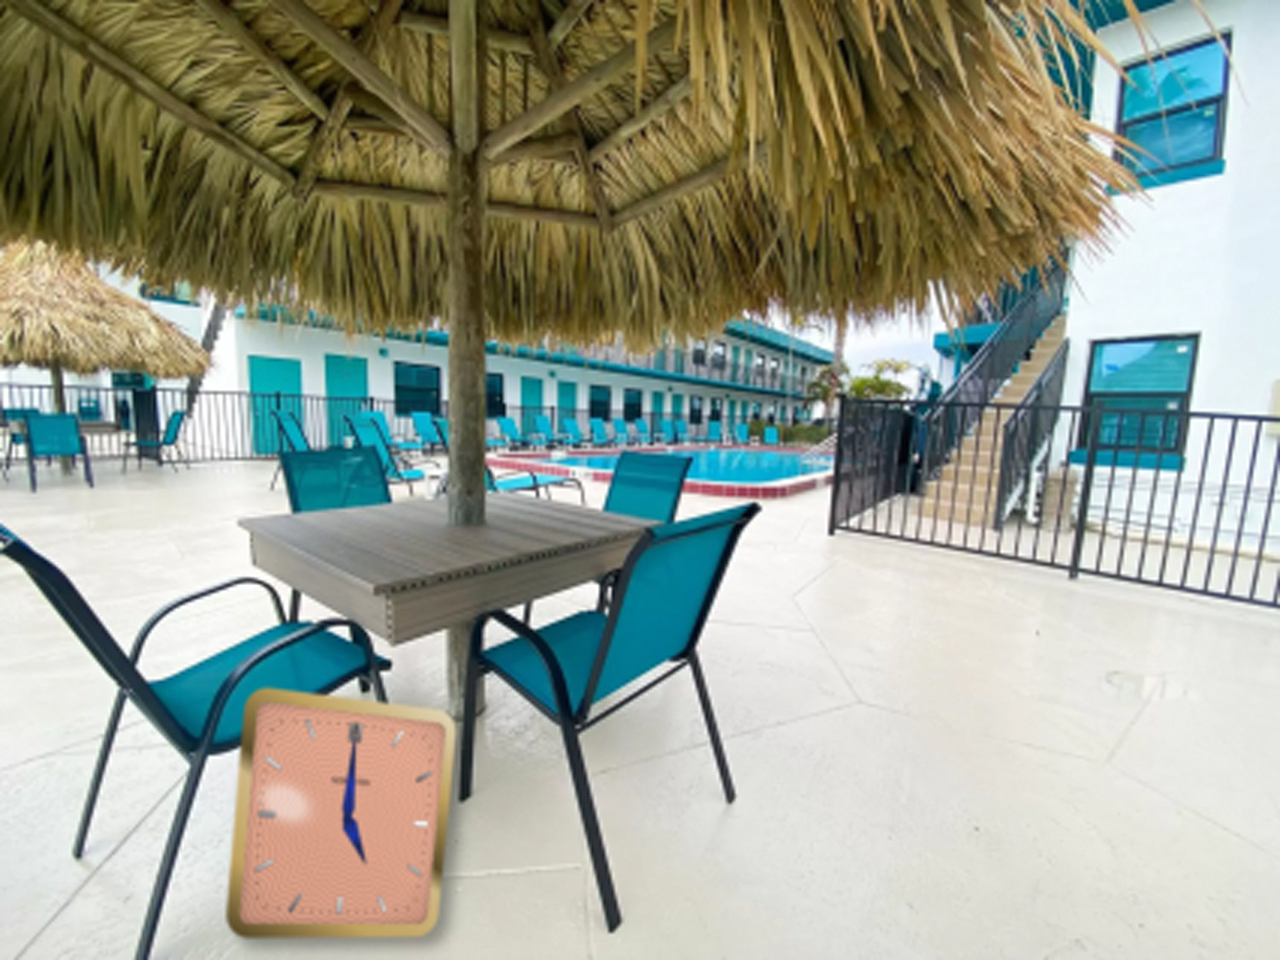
5:00
